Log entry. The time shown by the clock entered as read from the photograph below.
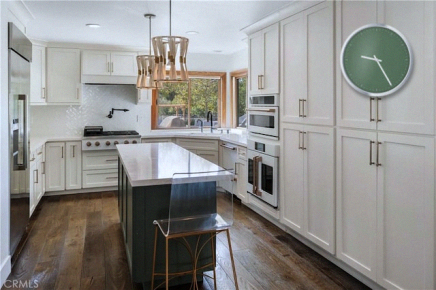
9:25
